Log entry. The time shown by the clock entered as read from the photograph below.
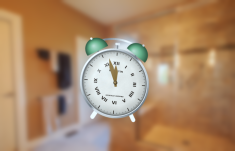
11:57
